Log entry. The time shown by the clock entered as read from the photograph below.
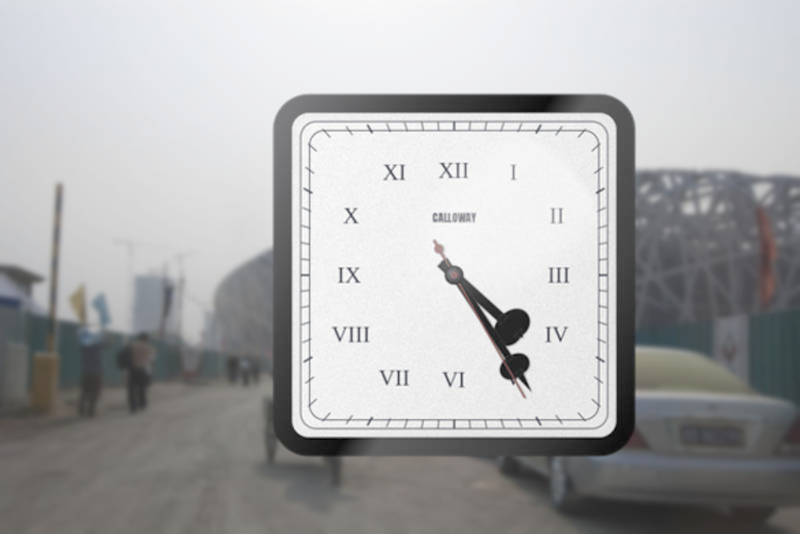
4:24:25
